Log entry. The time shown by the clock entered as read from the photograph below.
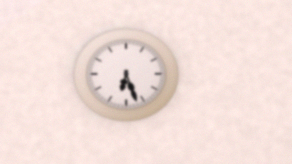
6:27
